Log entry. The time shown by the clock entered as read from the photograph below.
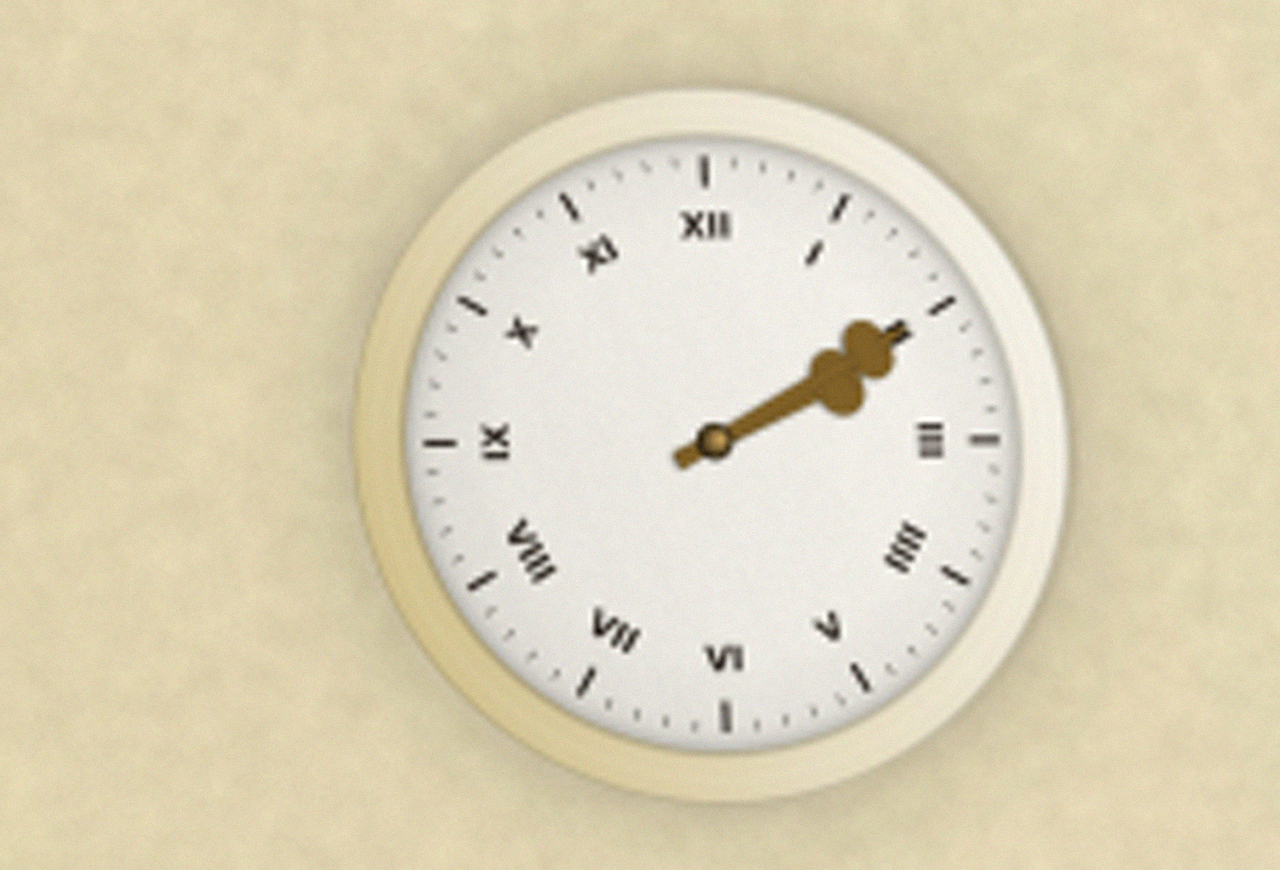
2:10
